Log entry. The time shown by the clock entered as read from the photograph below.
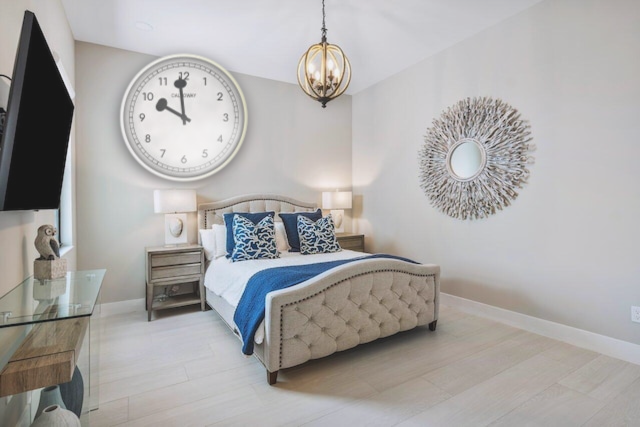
9:59
